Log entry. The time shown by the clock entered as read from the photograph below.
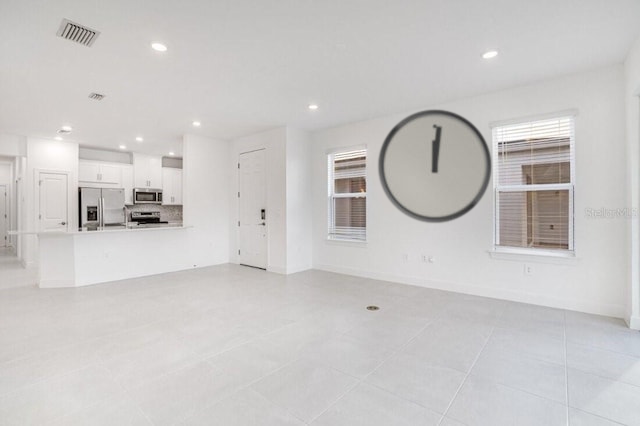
12:01
